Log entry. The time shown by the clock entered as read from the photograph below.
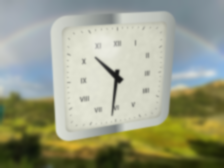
10:31
